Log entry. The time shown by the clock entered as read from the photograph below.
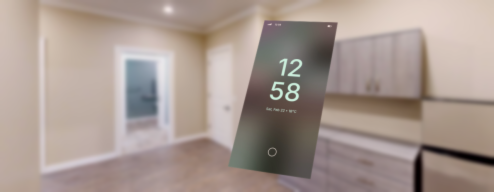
12:58
